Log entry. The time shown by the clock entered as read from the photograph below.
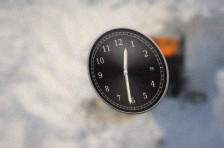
12:31
